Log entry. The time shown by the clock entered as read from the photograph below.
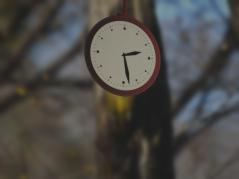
2:28
